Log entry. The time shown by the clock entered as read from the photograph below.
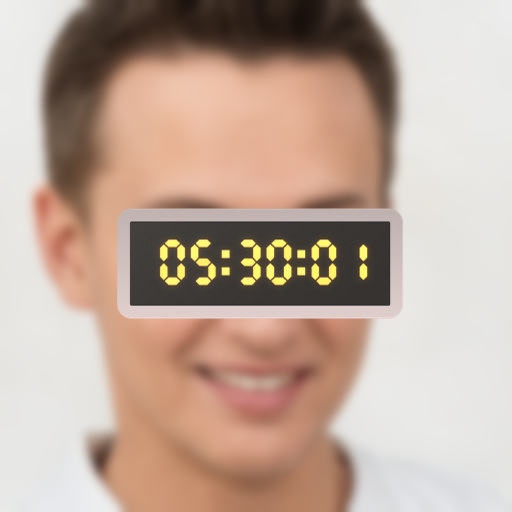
5:30:01
